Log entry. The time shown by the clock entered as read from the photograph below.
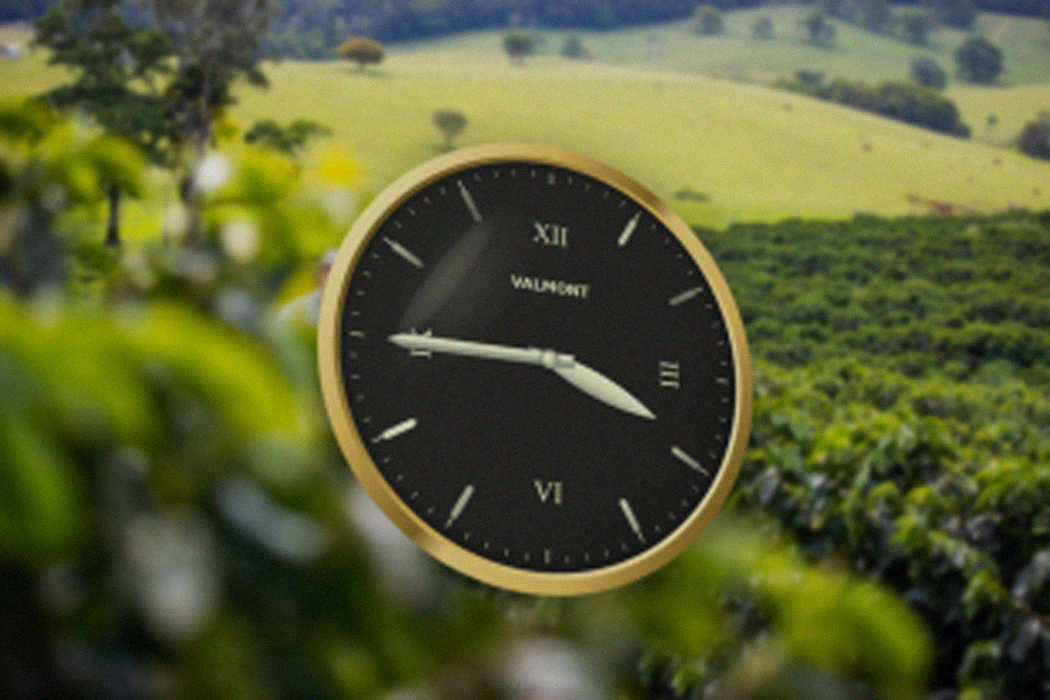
3:45
